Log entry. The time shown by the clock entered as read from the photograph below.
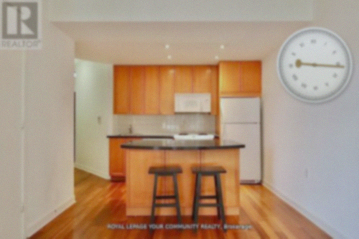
9:16
